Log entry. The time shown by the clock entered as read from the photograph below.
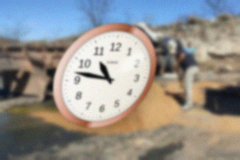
10:47
